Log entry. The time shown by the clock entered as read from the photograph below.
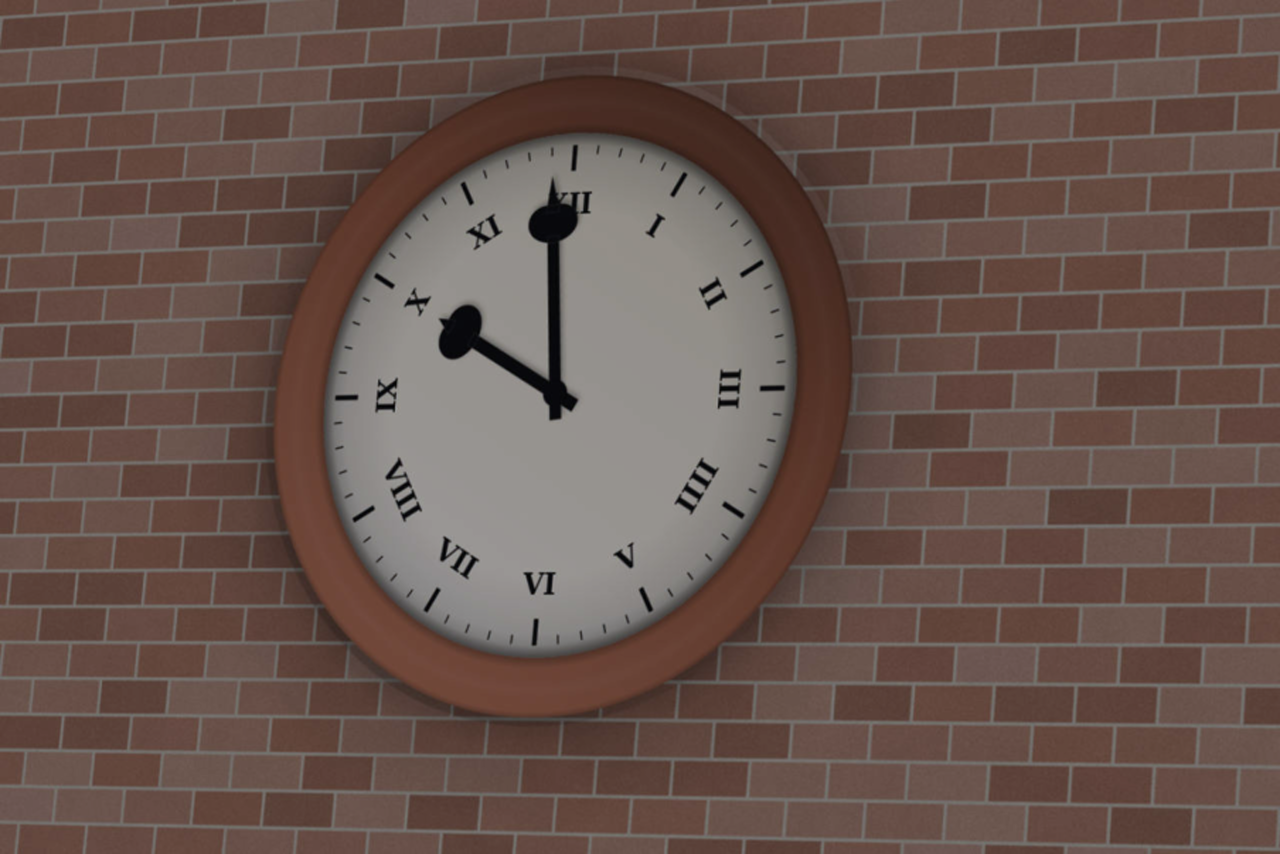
9:59
